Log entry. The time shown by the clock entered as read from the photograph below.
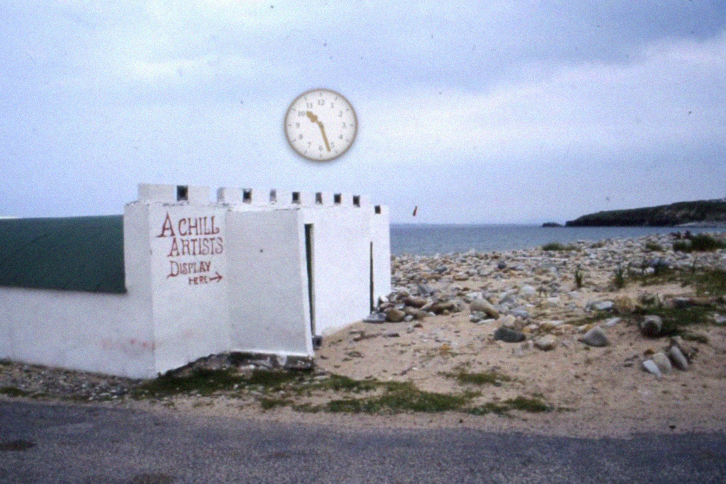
10:27
